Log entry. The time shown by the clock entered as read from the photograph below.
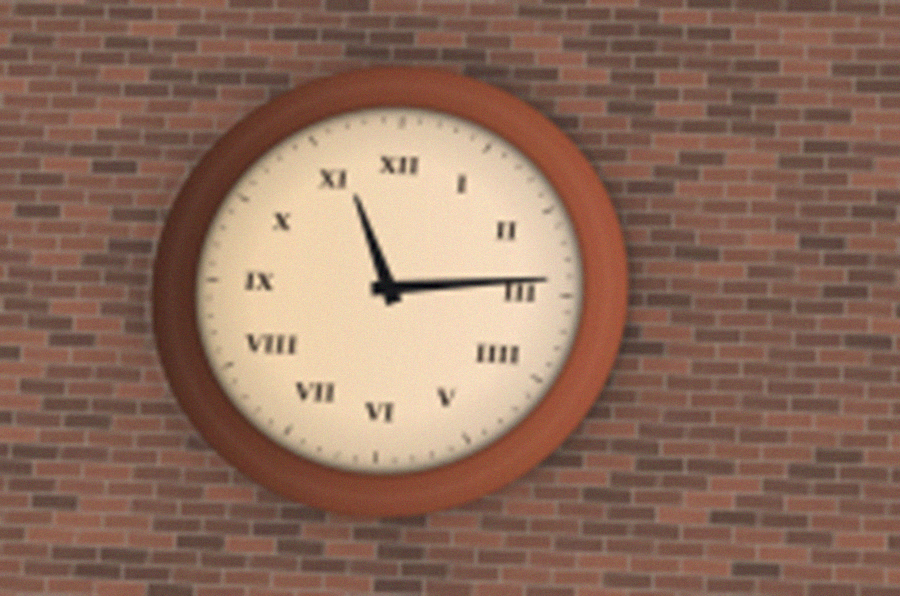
11:14
